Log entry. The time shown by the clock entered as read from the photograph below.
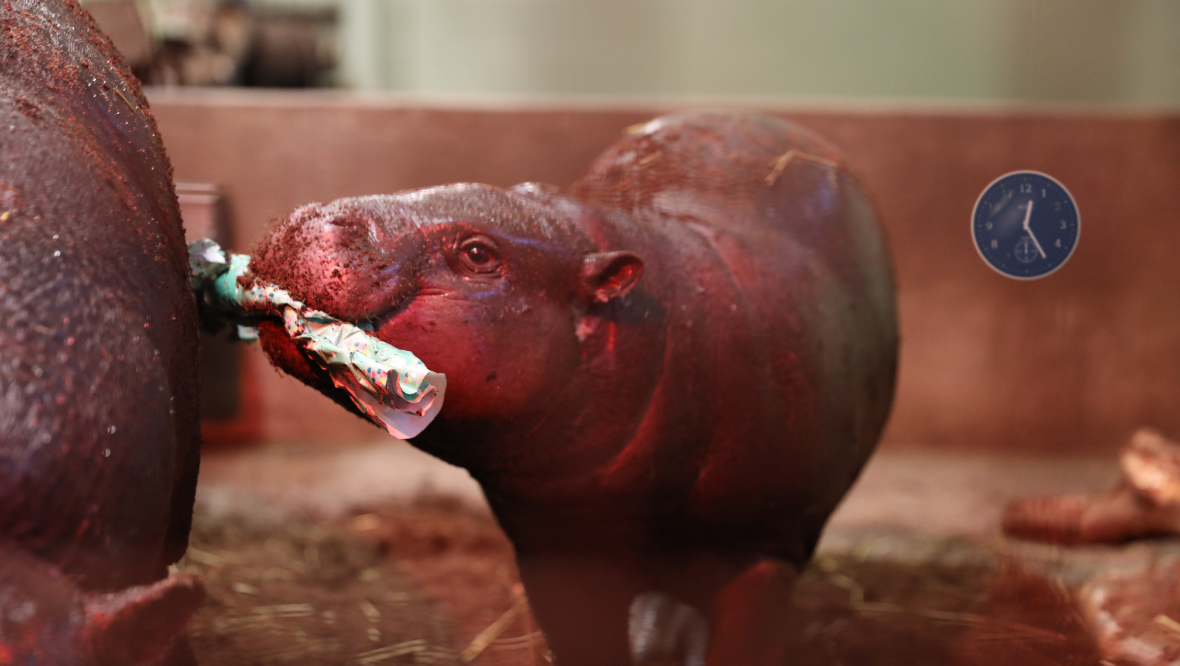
12:25
